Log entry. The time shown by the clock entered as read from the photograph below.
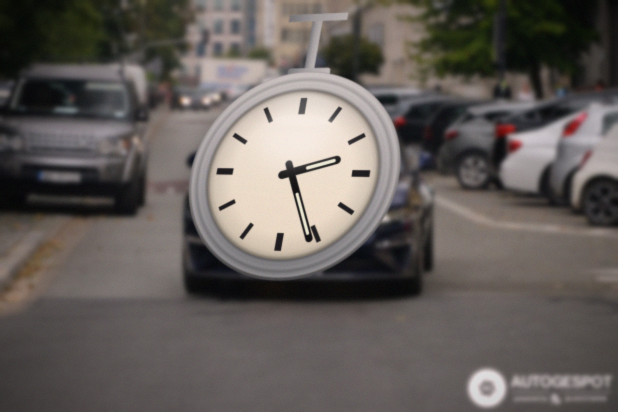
2:26
